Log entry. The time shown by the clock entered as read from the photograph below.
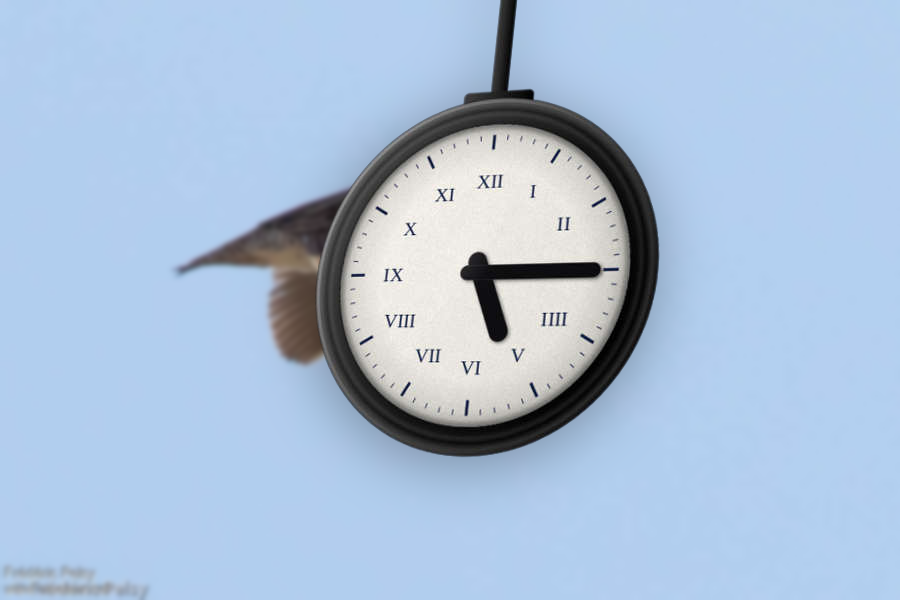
5:15
